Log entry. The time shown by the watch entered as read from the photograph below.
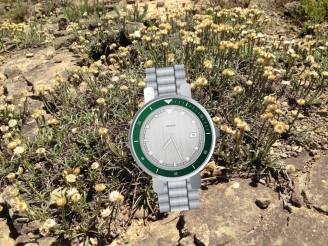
7:27
